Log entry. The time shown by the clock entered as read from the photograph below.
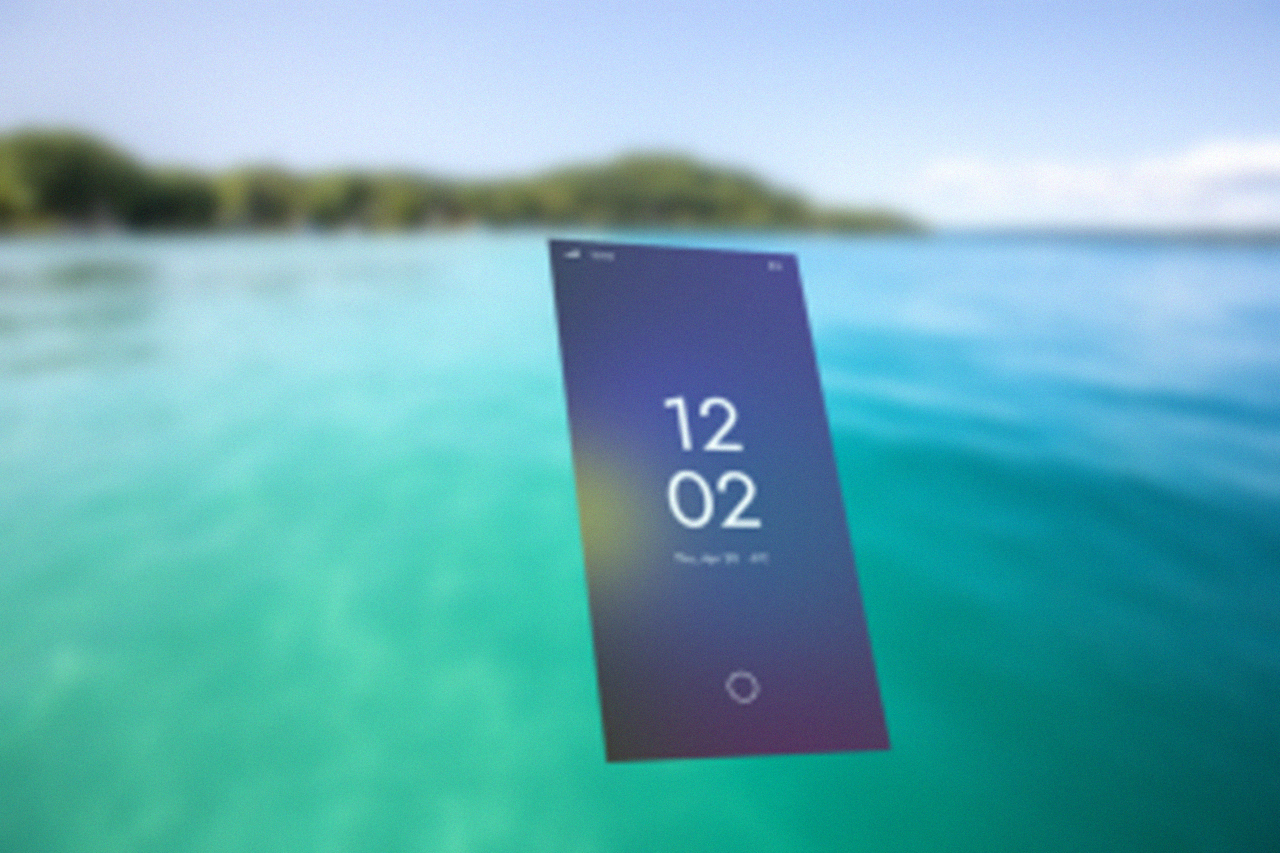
12:02
